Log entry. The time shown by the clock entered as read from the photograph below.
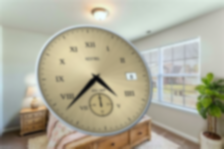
4:38
